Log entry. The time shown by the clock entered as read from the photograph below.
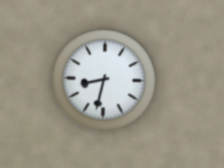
8:32
